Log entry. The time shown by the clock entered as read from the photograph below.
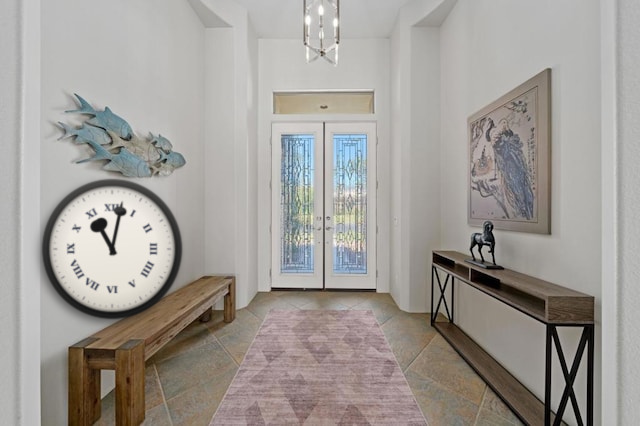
11:02
